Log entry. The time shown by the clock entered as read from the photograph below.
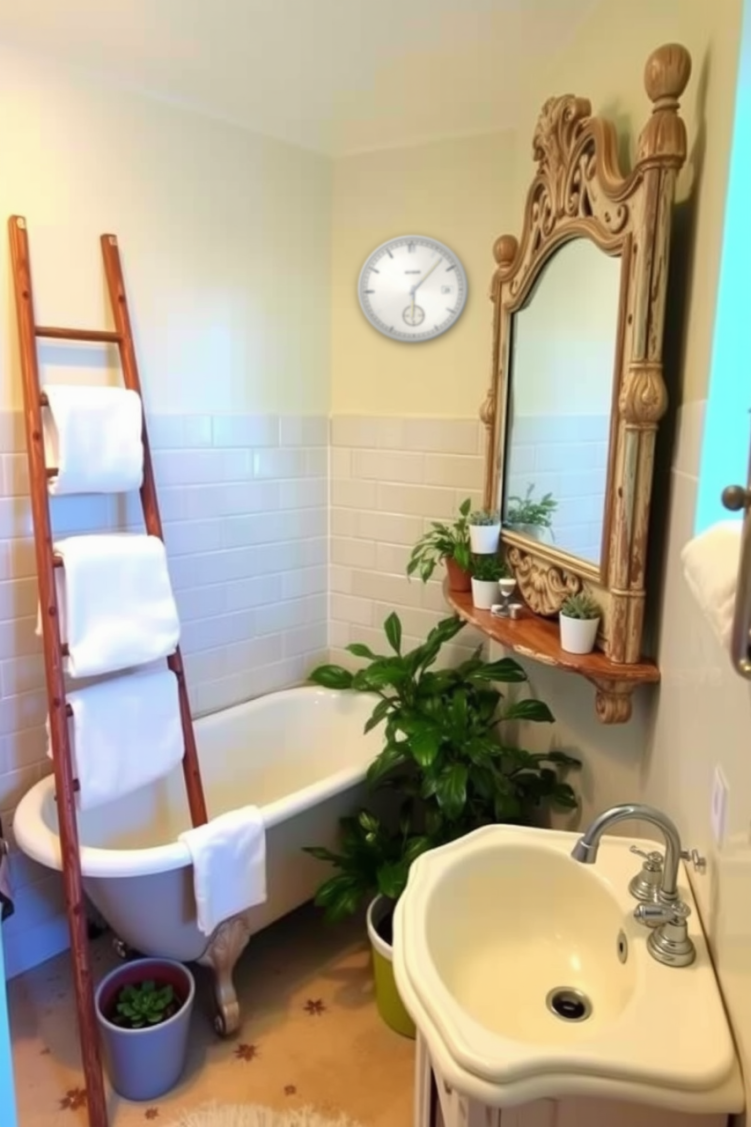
6:07
